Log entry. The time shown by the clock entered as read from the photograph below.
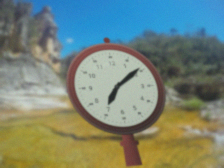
7:09
